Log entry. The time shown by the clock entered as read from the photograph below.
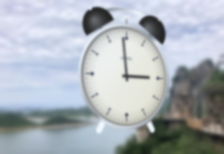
2:59
